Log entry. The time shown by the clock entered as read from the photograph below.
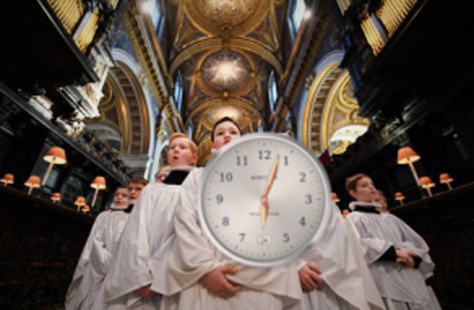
6:03
